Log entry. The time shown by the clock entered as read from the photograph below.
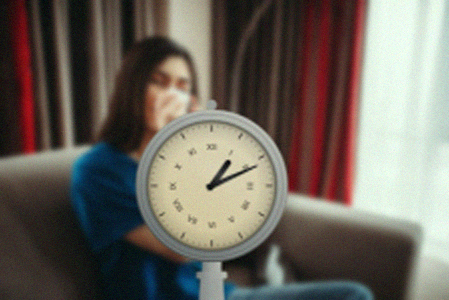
1:11
